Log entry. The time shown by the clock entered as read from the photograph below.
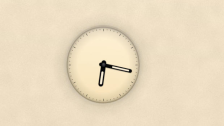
6:17
